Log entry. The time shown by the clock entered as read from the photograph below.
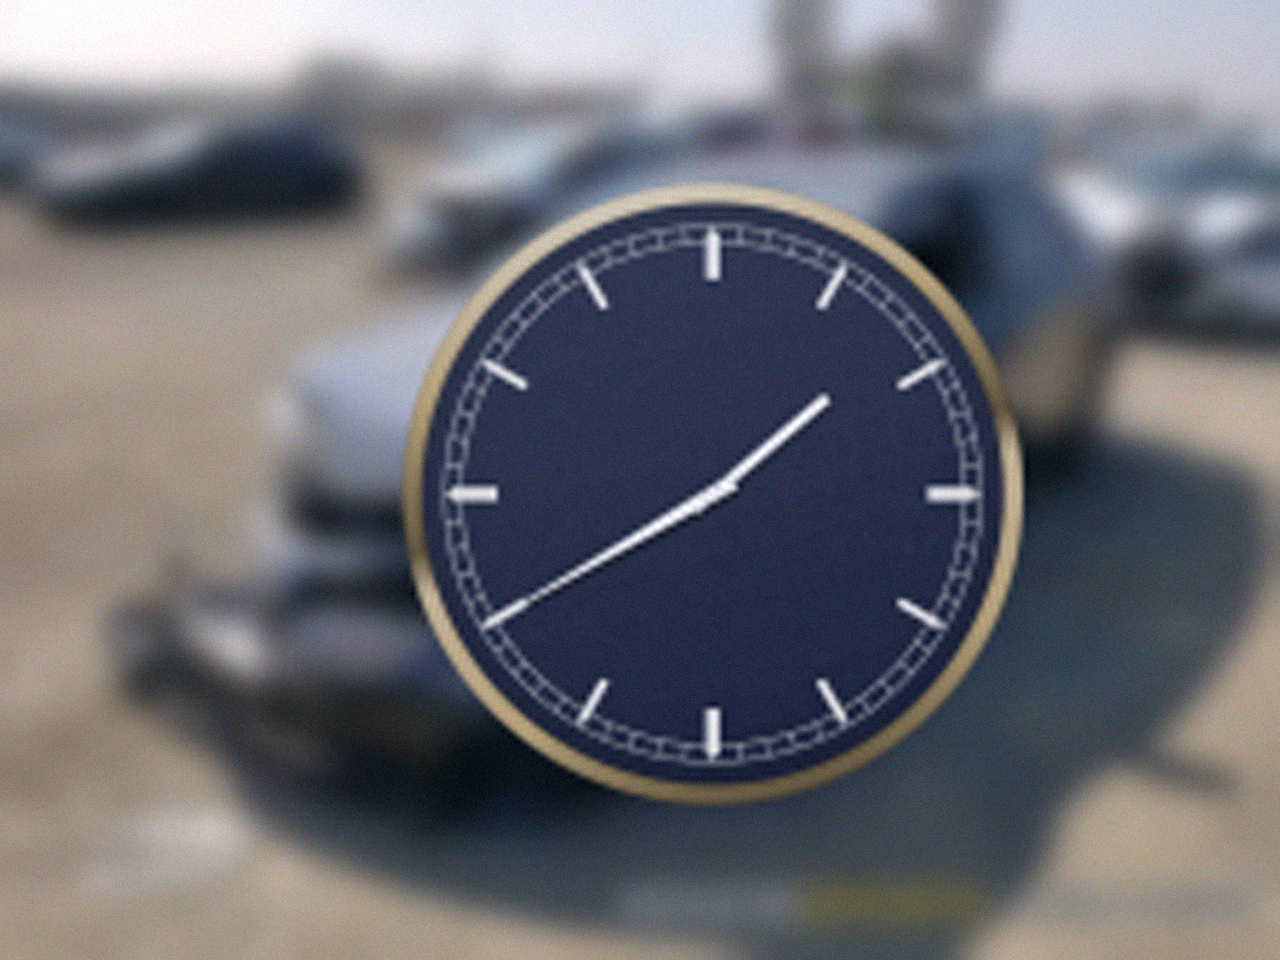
1:40
